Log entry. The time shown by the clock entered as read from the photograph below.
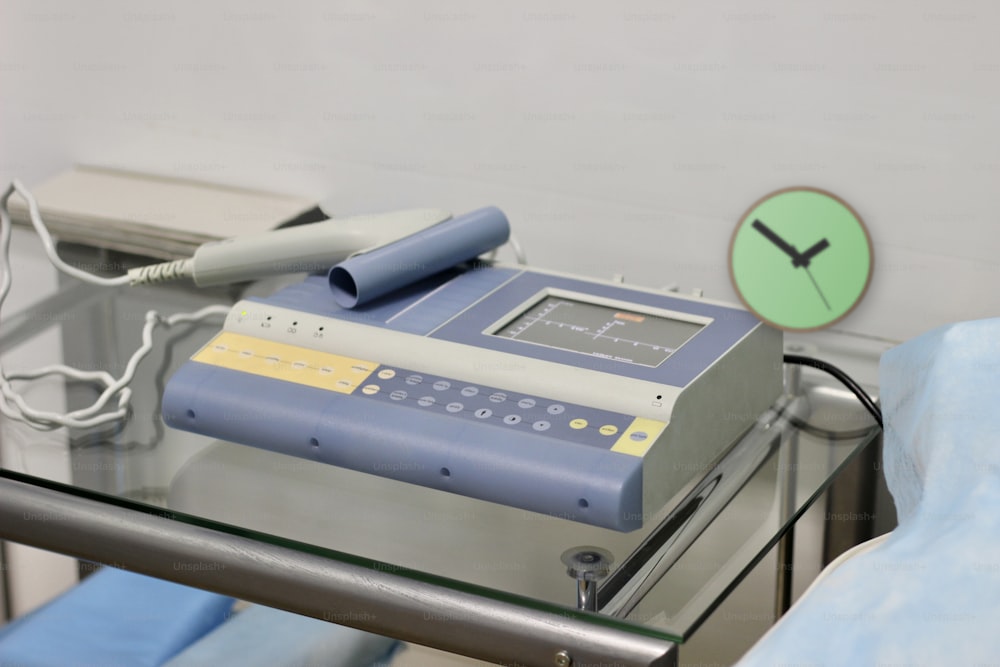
1:51:25
